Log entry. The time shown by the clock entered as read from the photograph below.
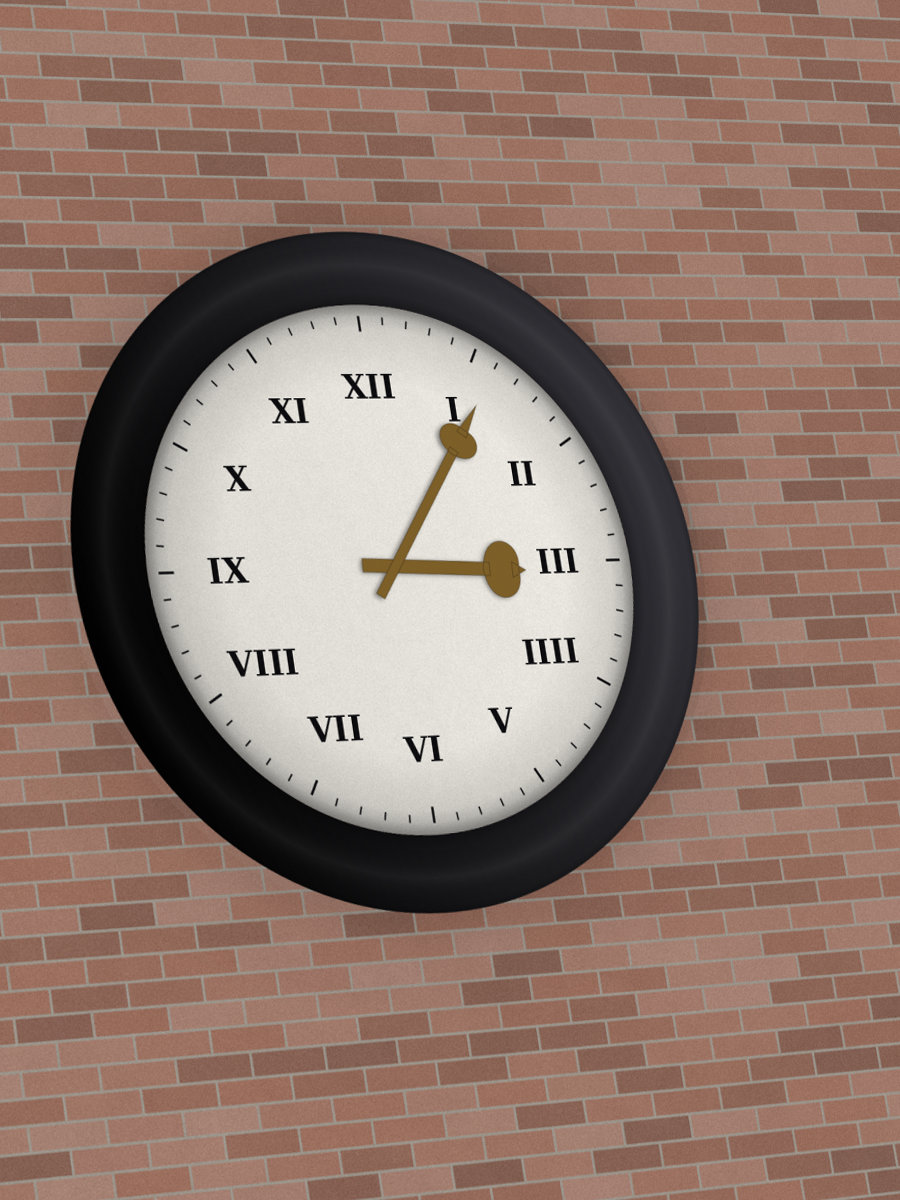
3:06
